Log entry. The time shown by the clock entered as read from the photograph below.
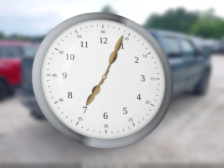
7:04
